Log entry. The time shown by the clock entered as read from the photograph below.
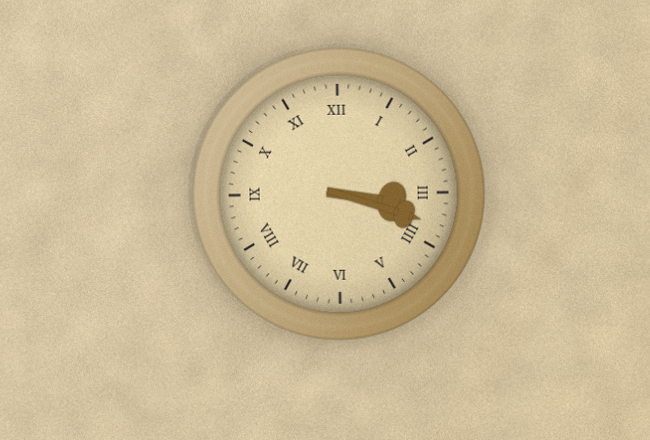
3:18
